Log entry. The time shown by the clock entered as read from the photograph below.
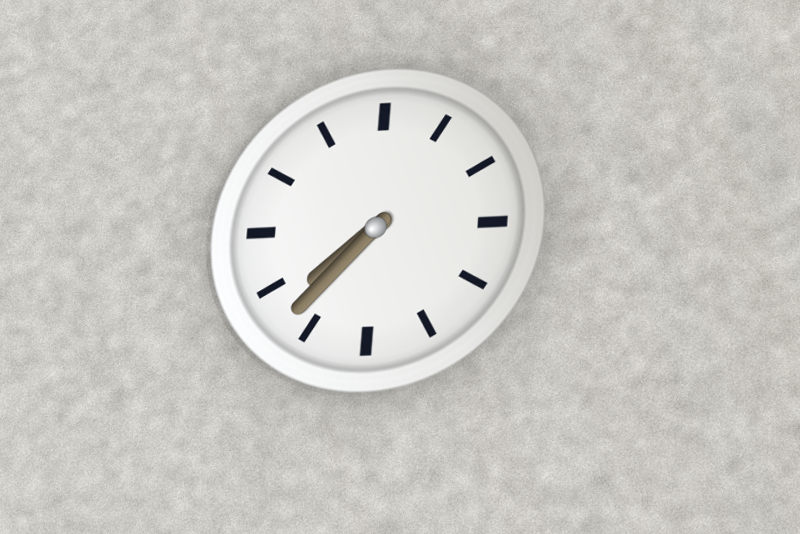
7:37
